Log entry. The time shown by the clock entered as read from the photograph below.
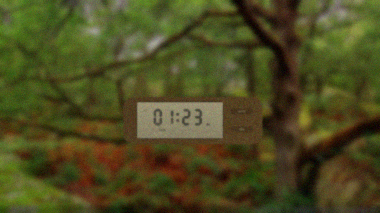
1:23
